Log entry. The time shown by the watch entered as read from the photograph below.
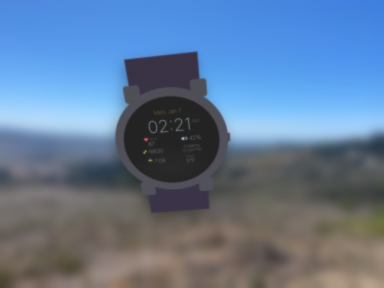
2:21
